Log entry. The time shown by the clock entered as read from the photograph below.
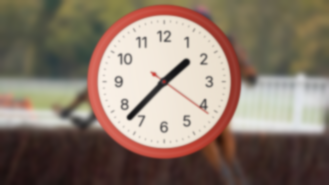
1:37:21
